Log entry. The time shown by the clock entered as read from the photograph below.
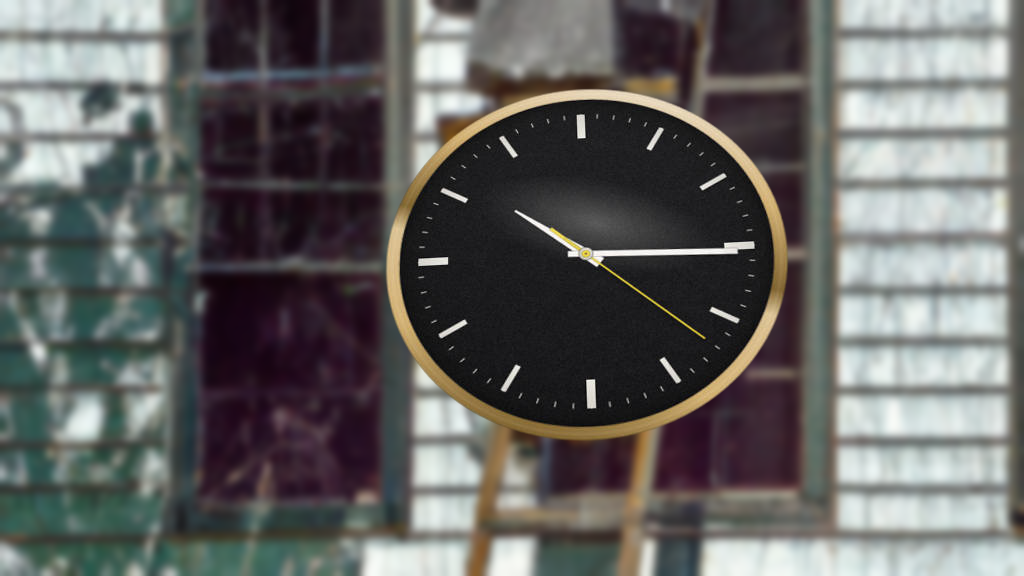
10:15:22
